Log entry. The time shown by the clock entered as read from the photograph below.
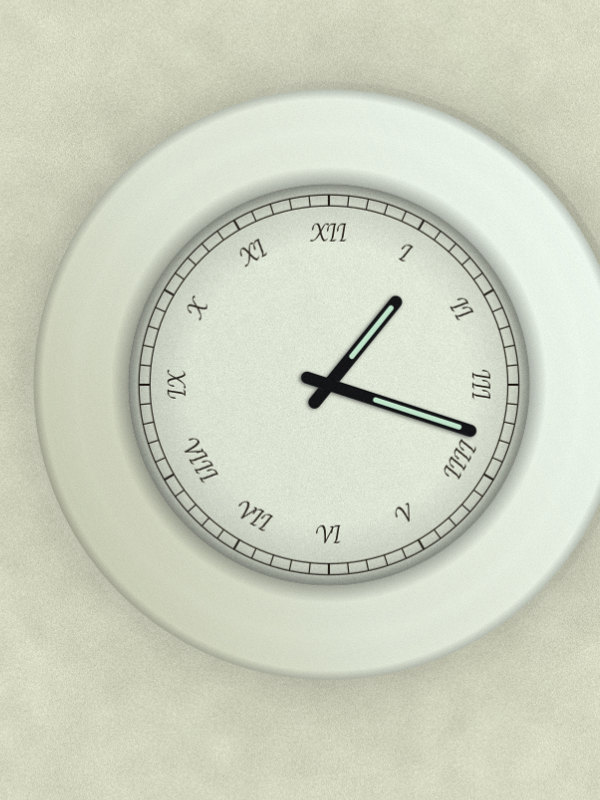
1:18
